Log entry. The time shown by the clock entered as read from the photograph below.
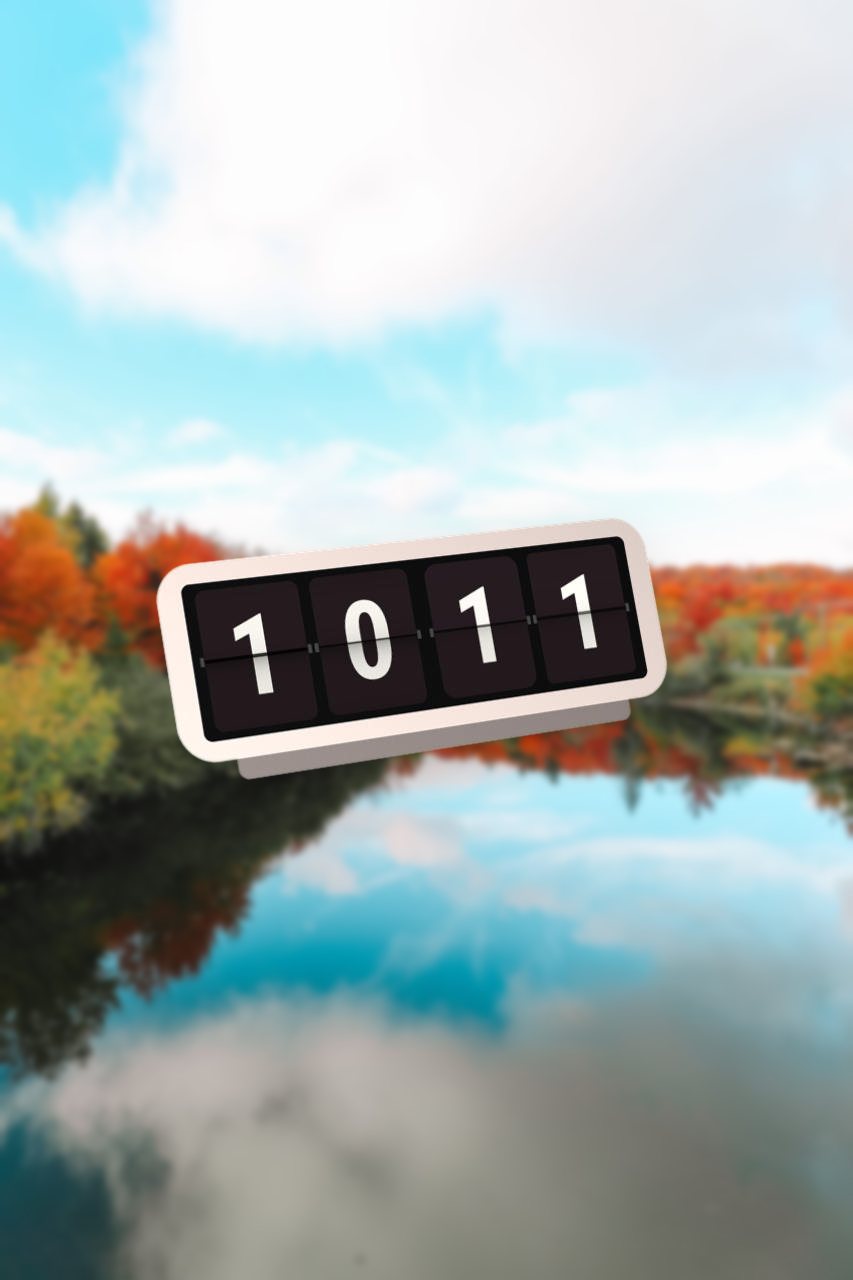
10:11
